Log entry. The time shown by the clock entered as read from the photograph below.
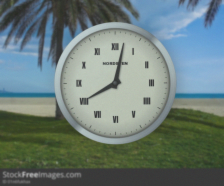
8:02
